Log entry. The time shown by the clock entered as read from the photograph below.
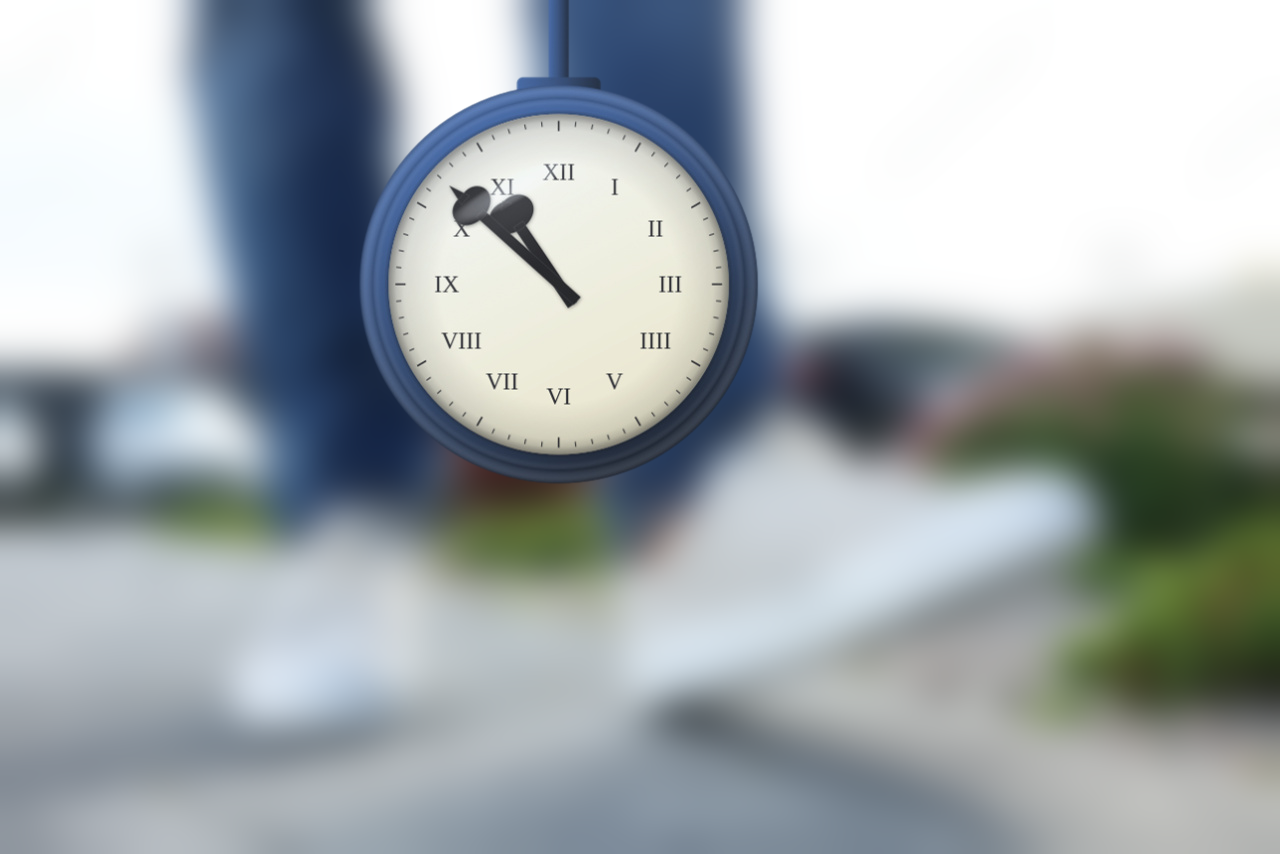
10:52
